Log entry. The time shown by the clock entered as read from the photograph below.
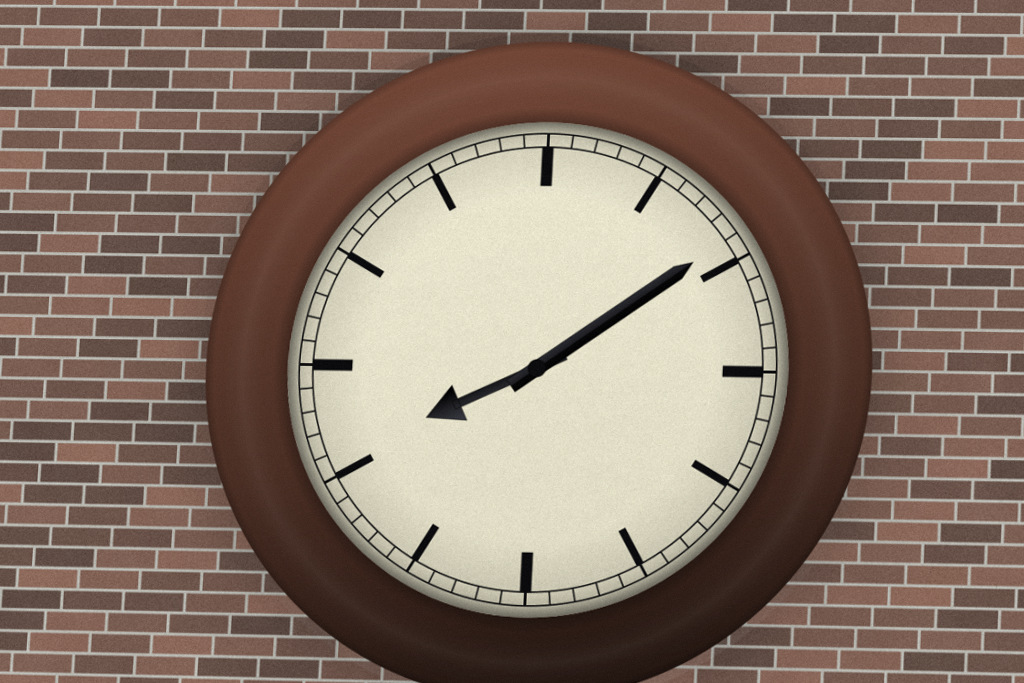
8:09
